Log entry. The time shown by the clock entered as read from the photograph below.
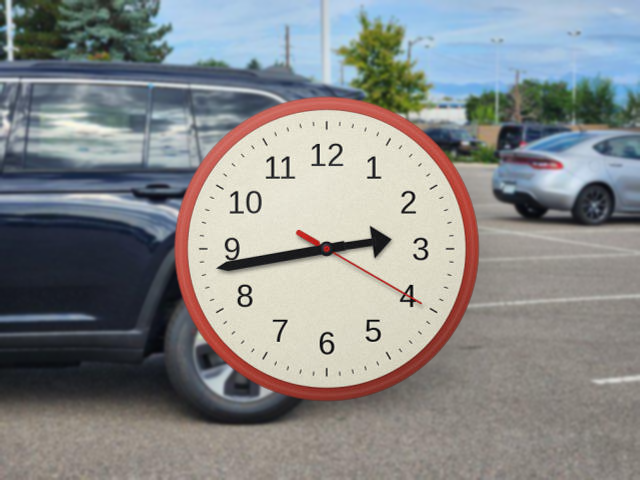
2:43:20
